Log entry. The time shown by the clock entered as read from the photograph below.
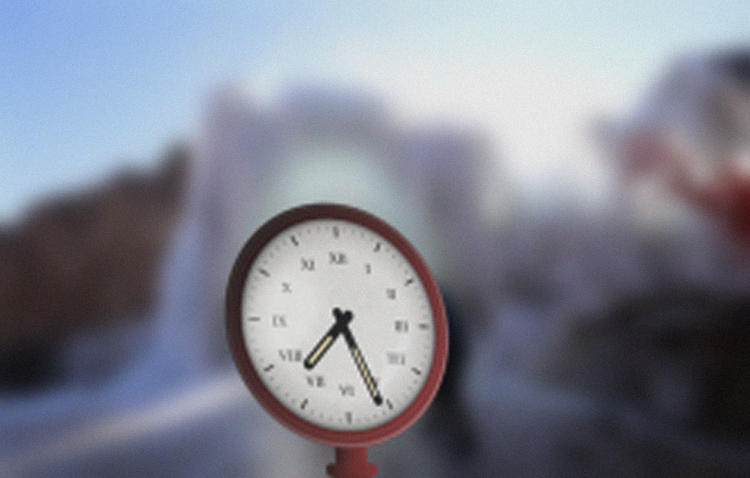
7:26
